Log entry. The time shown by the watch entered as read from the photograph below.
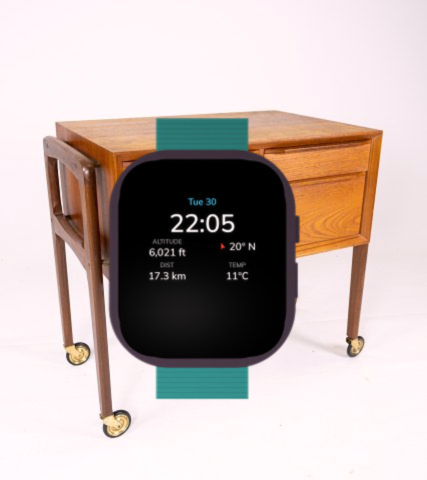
22:05
